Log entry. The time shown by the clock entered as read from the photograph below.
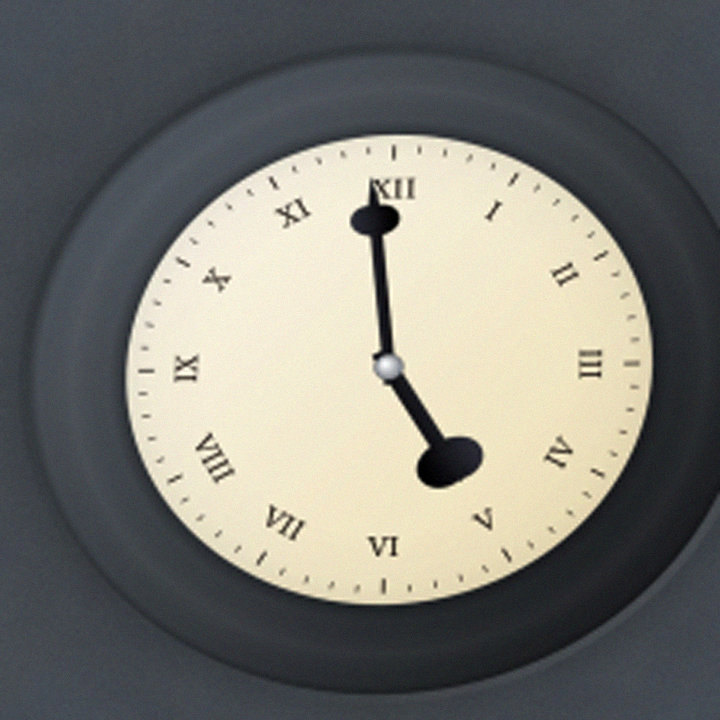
4:59
